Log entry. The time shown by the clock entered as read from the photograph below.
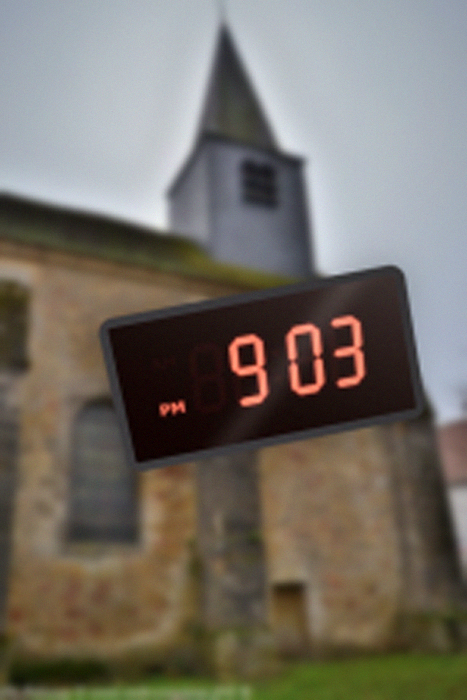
9:03
